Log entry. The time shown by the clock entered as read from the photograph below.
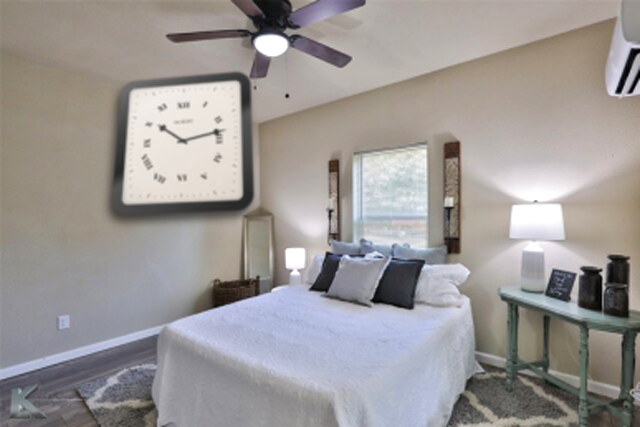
10:13
